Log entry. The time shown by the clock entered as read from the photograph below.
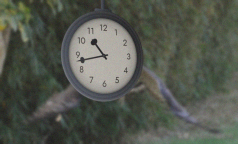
10:43
